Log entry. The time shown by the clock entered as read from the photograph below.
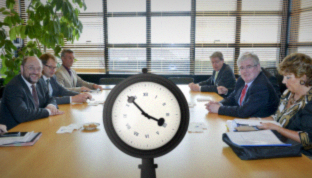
3:53
